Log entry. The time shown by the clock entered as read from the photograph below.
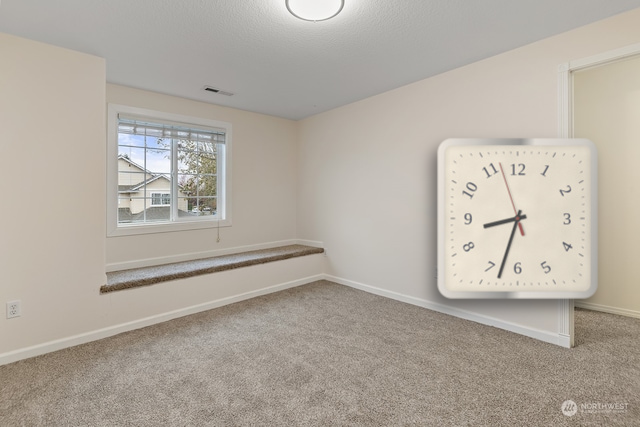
8:32:57
